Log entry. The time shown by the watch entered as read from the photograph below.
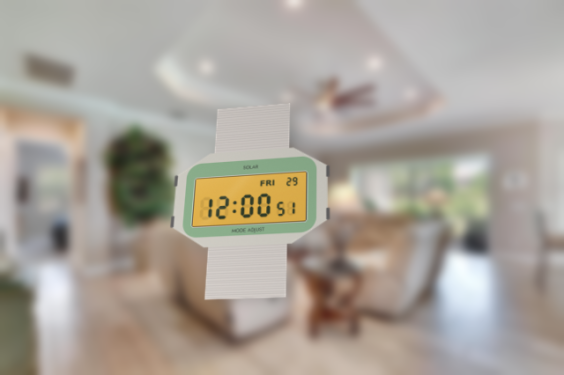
12:00:51
